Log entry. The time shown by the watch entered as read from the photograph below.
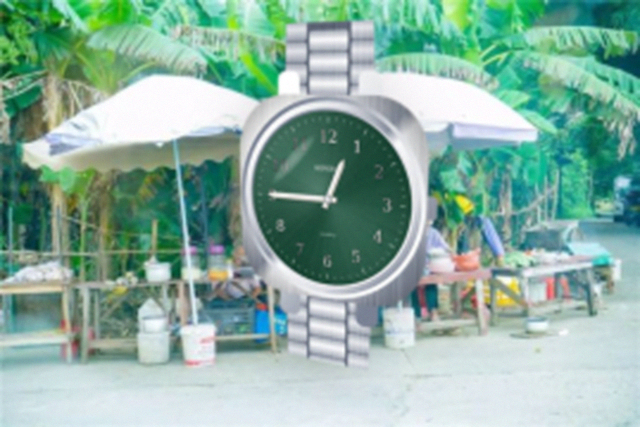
12:45
